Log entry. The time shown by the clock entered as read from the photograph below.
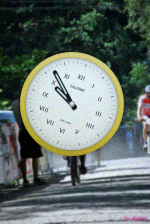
9:52
